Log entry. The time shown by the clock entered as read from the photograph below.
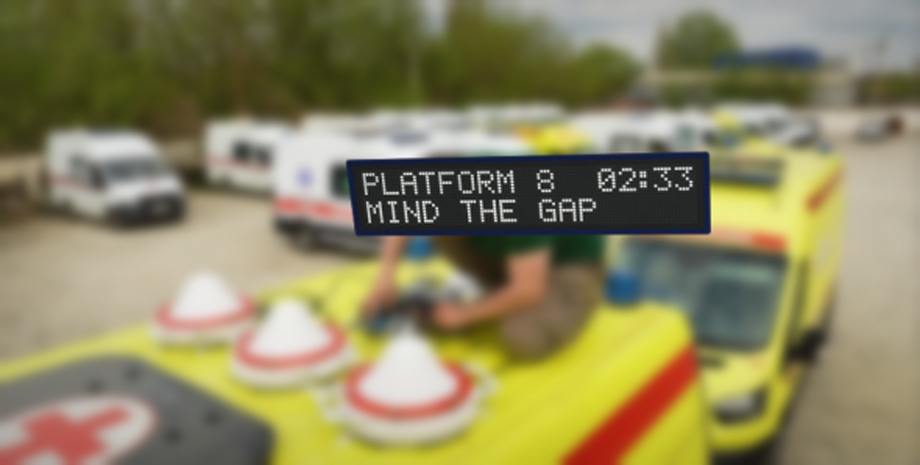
2:33
